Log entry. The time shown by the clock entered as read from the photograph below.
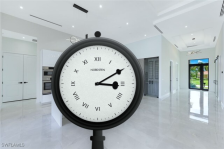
3:10
